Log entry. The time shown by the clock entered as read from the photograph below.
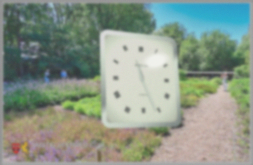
11:26
